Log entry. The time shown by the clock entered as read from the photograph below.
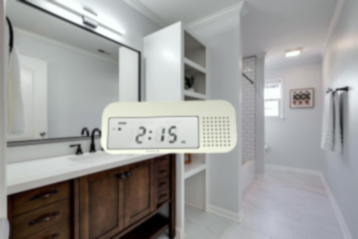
2:15
